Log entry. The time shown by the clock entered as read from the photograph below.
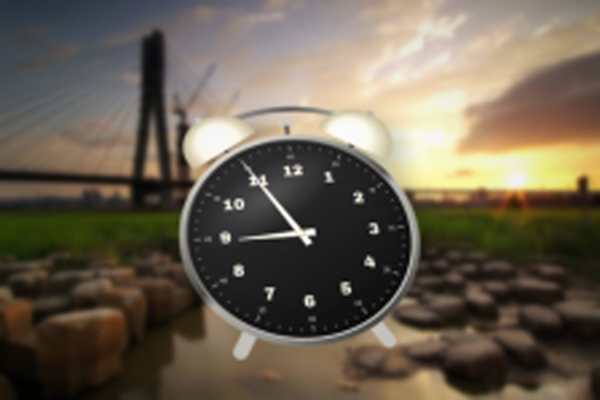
8:55
